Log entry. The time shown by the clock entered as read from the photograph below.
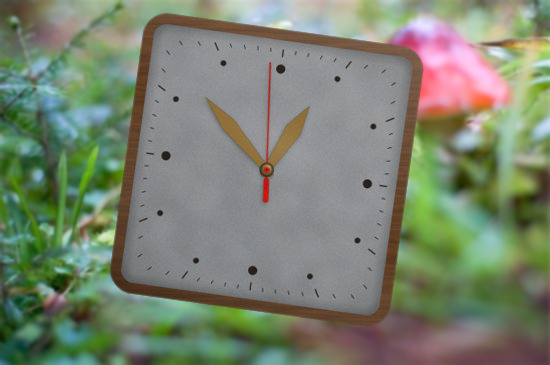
12:51:59
